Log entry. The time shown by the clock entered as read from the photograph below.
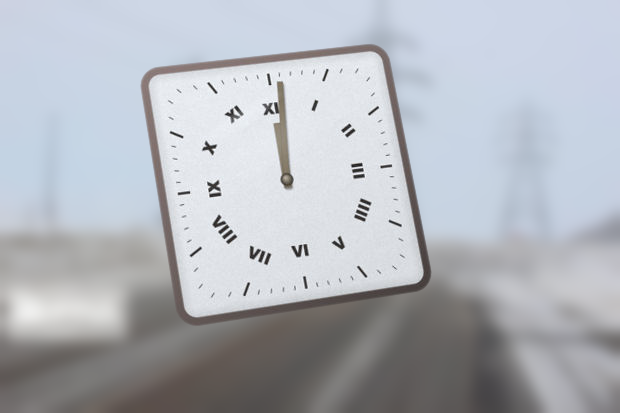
12:01
